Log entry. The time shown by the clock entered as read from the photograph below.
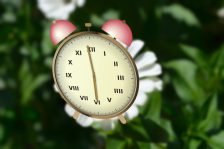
5:59
